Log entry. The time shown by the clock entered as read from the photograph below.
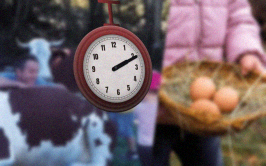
2:11
